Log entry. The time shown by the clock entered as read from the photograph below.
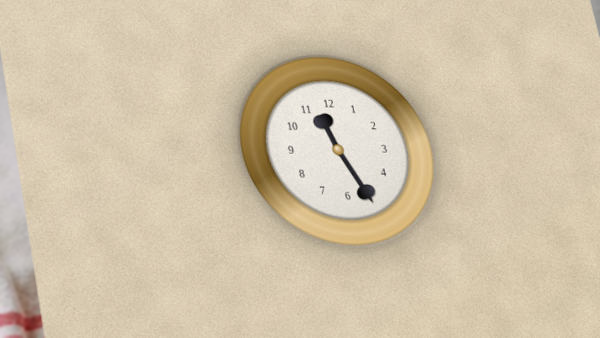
11:26
